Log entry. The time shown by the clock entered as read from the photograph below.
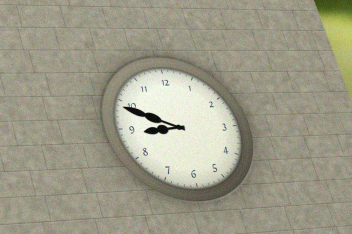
8:49
